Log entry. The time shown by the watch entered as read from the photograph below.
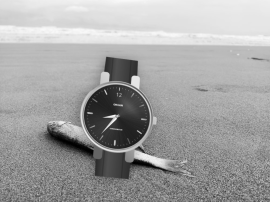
8:36
